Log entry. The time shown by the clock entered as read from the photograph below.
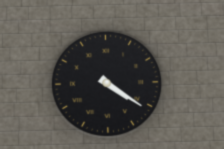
4:21
